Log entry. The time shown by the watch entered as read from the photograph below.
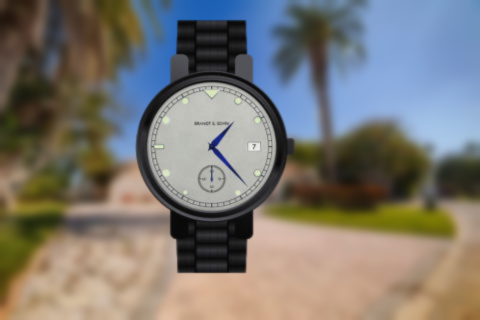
1:23
